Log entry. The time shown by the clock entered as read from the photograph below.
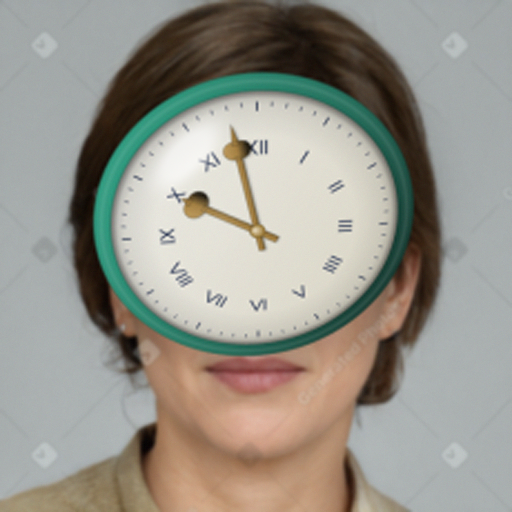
9:58
